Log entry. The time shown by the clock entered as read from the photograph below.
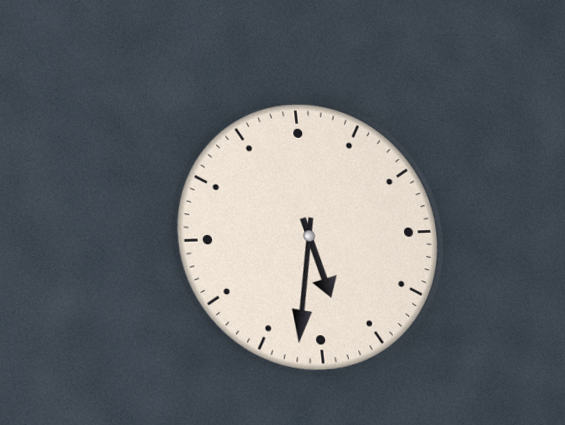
5:32
